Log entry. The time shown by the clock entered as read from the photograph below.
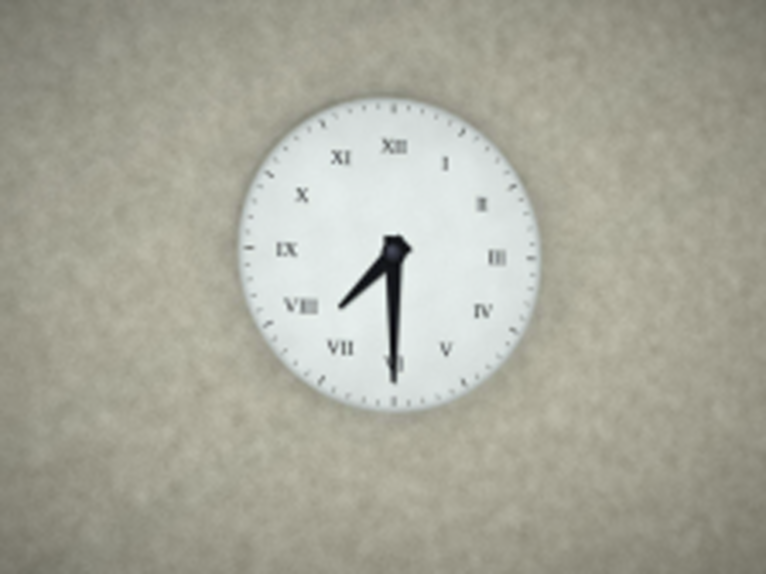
7:30
